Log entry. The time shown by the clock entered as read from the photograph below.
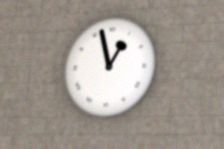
12:57
